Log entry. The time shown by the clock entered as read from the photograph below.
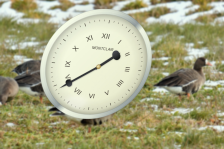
1:39
